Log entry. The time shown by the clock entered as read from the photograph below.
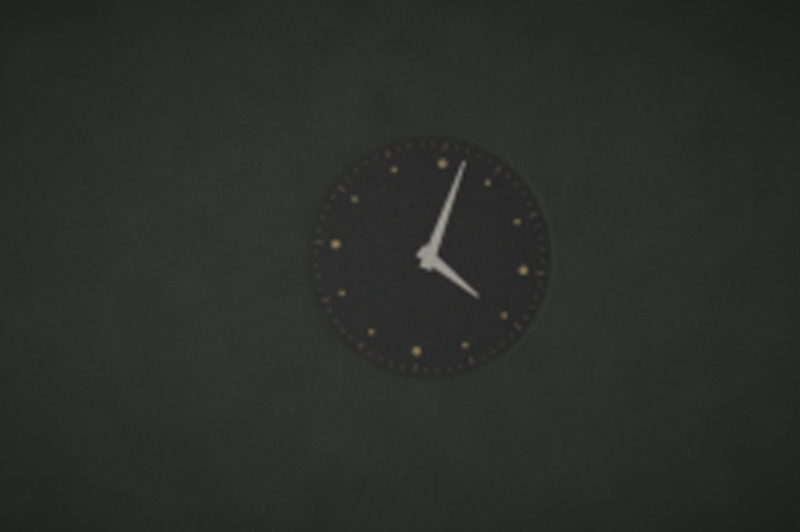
4:02
